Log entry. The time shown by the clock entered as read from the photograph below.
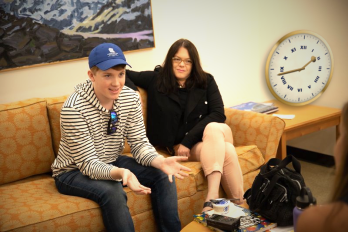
1:43
